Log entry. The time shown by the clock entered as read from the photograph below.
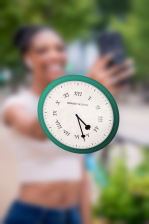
4:27
